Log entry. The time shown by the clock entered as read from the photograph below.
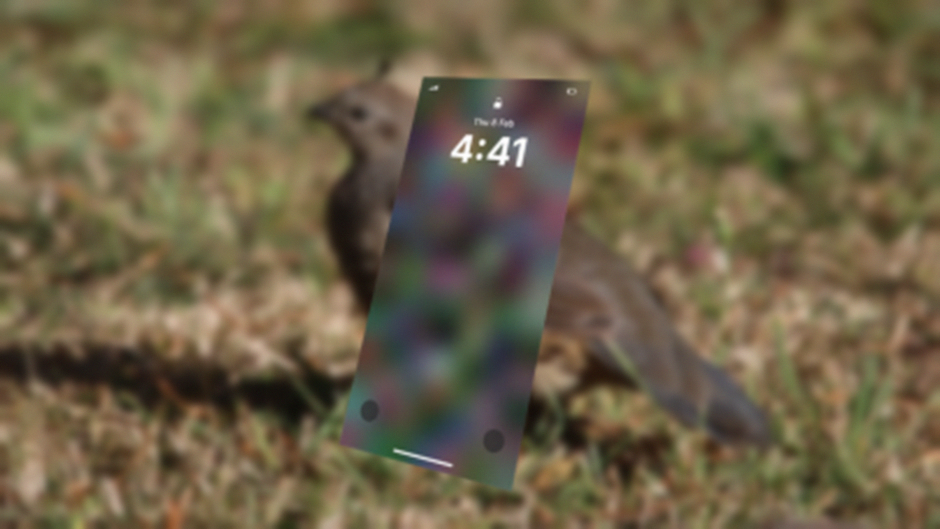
4:41
